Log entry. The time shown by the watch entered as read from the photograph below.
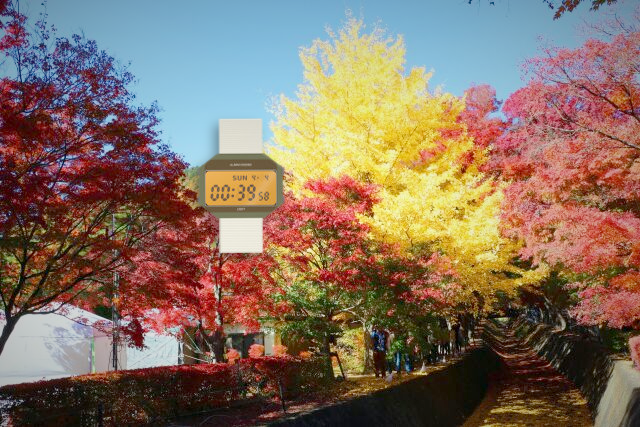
0:39:58
